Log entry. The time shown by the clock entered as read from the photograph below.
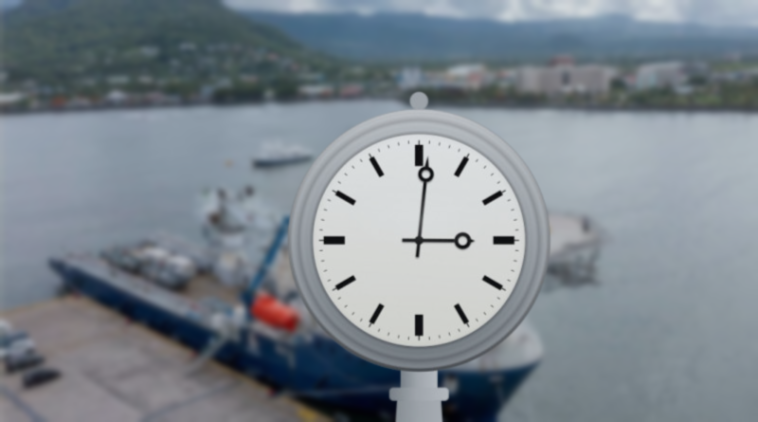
3:01
